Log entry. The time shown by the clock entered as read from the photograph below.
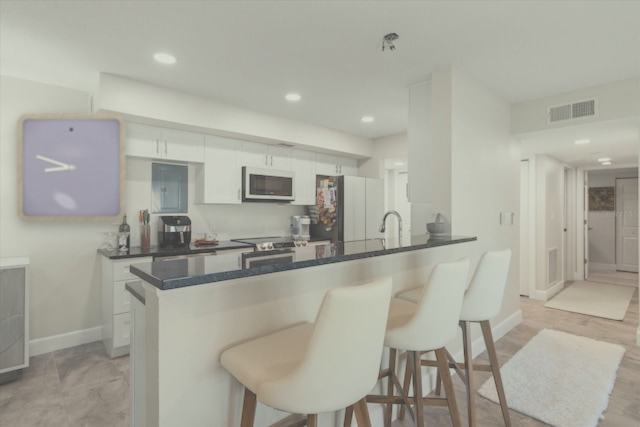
8:48
